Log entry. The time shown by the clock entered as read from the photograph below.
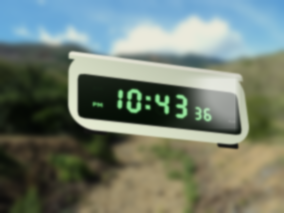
10:43:36
